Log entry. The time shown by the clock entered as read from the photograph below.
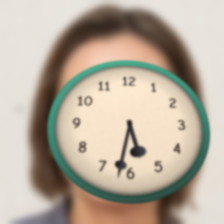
5:32
